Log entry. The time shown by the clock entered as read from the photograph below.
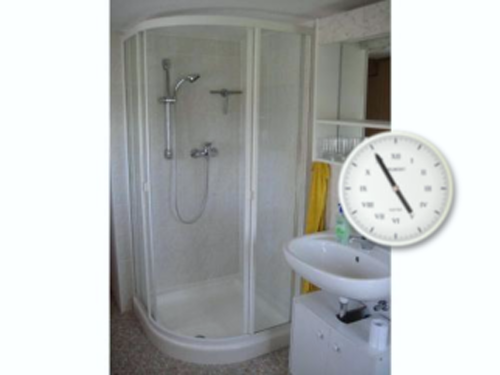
4:55
